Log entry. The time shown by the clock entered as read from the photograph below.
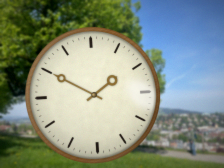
1:50
